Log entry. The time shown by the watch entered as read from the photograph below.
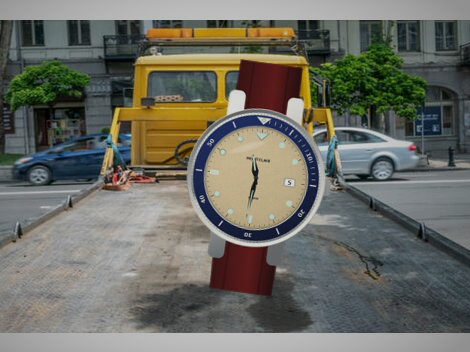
11:31
